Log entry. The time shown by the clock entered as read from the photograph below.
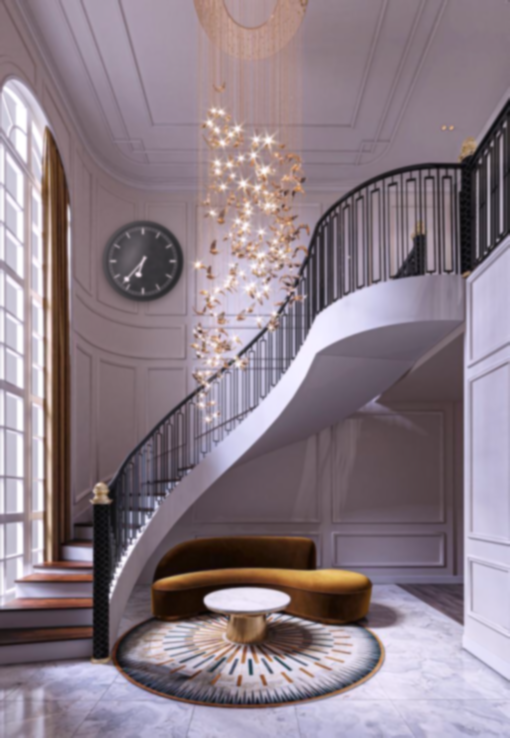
6:37
